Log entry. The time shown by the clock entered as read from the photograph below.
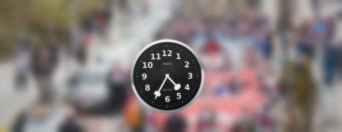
4:35
